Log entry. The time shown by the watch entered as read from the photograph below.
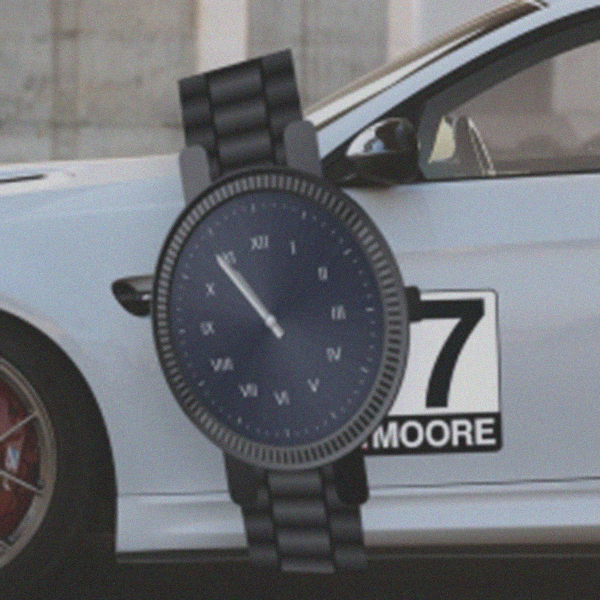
10:54
